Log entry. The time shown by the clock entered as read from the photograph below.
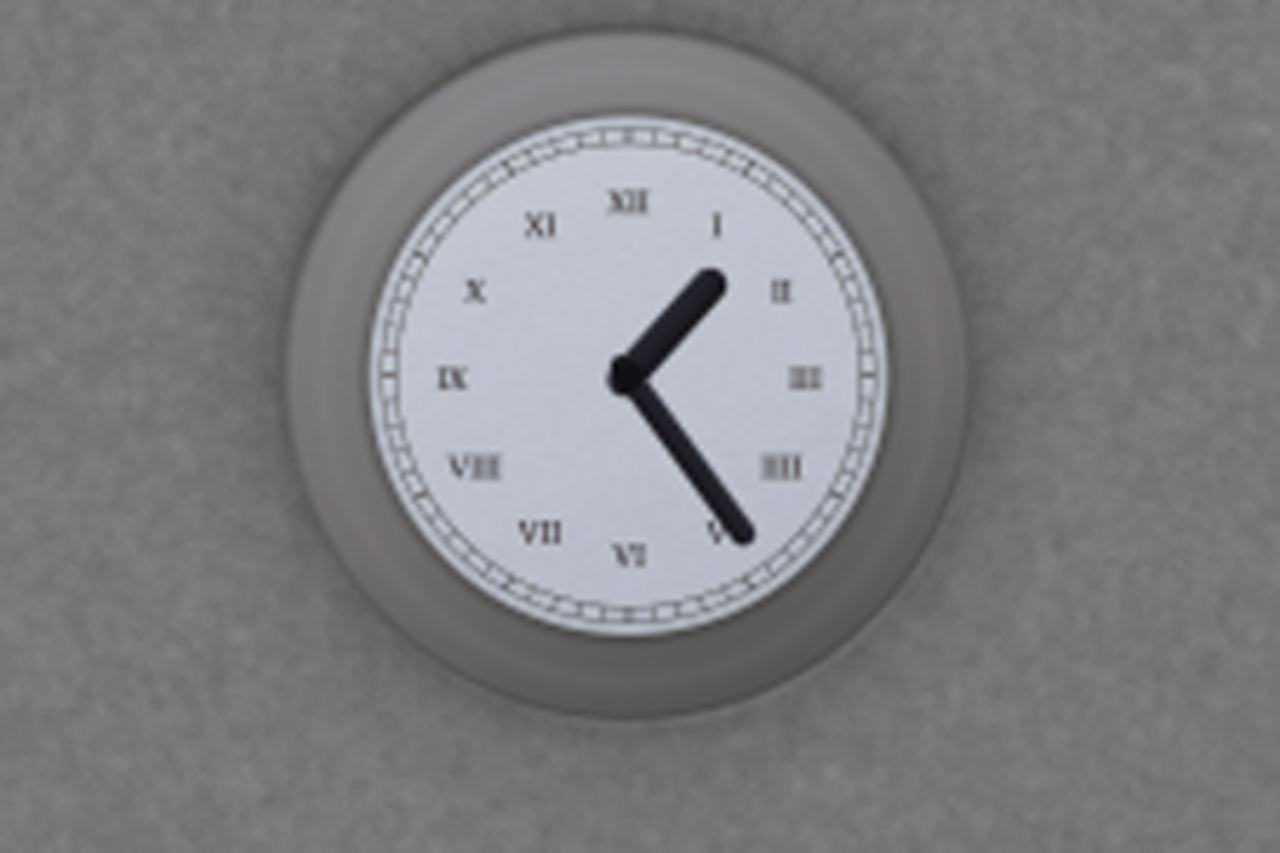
1:24
